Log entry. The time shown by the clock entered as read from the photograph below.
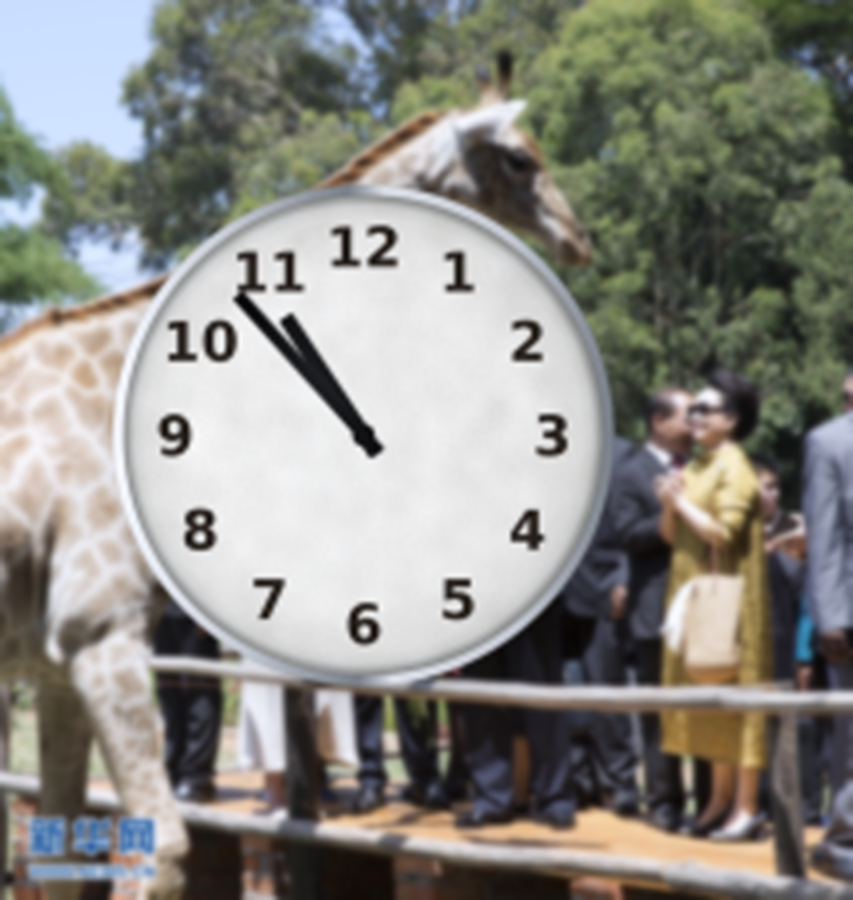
10:53
